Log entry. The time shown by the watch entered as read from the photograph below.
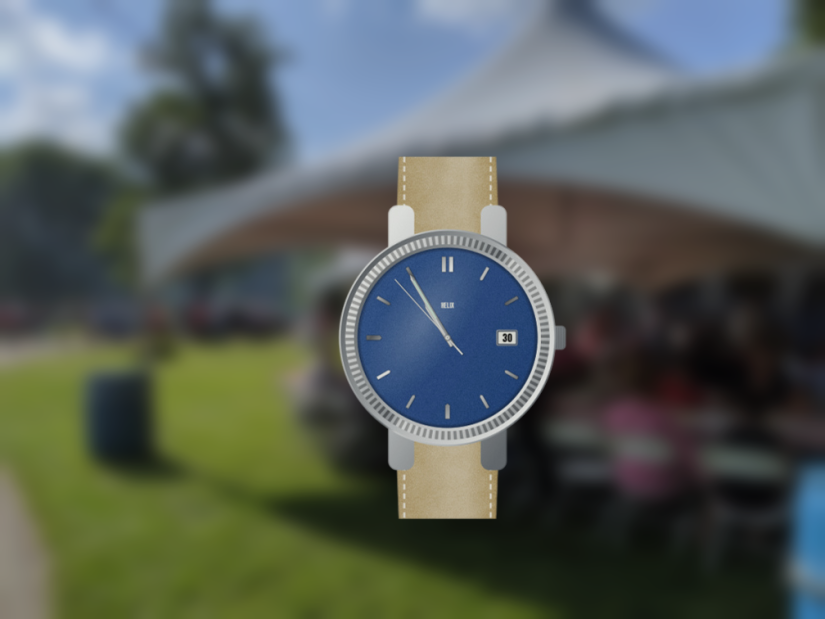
10:54:53
